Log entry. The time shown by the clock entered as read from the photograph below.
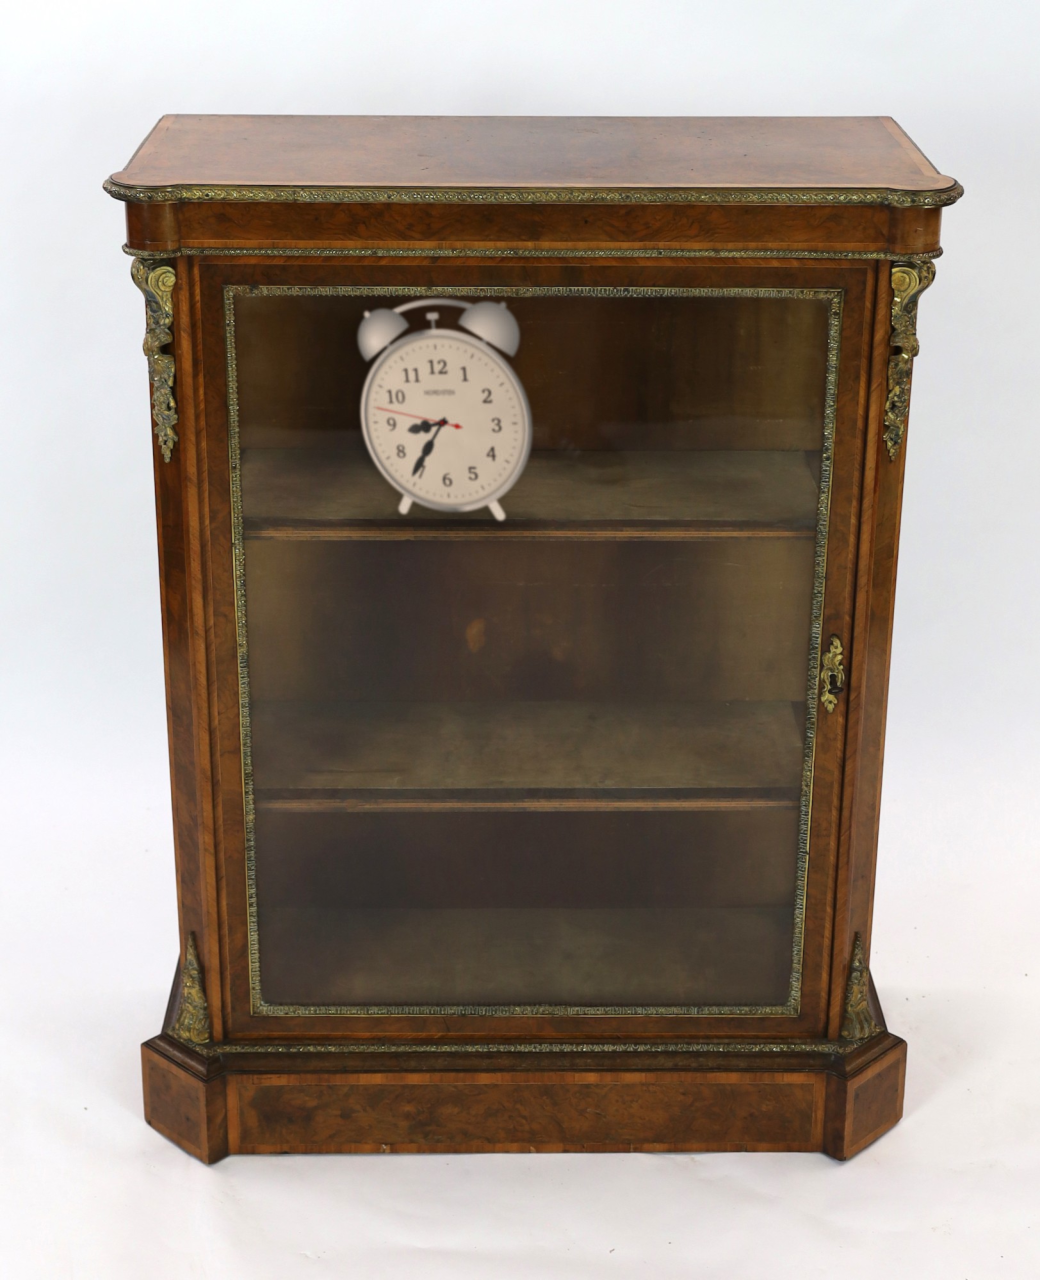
8:35:47
